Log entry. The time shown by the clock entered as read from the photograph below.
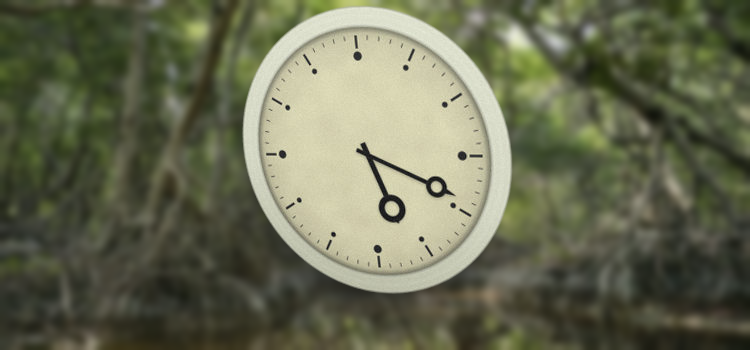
5:19
